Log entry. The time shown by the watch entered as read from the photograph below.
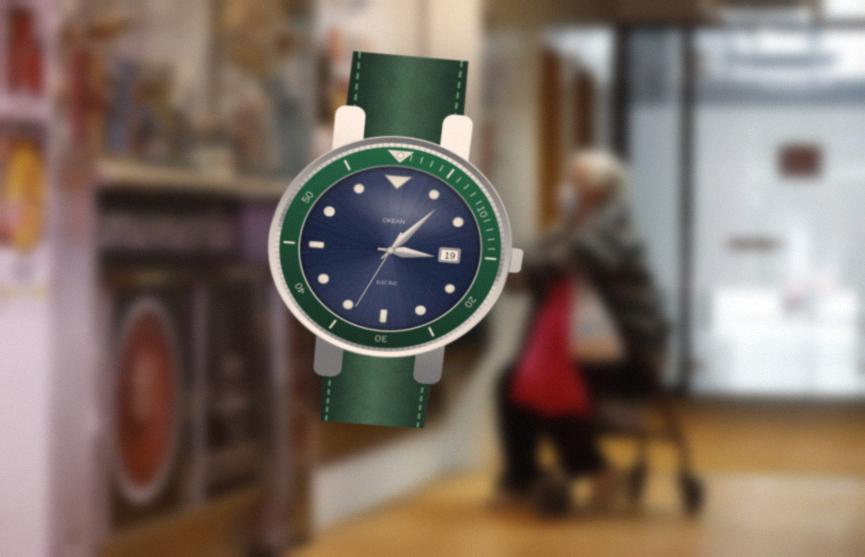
3:06:34
